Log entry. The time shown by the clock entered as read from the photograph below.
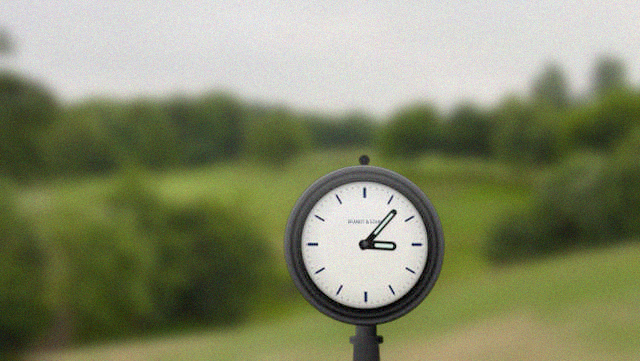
3:07
